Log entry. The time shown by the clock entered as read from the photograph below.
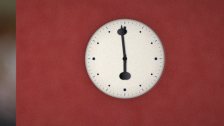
5:59
